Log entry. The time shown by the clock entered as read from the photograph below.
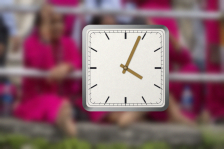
4:04
